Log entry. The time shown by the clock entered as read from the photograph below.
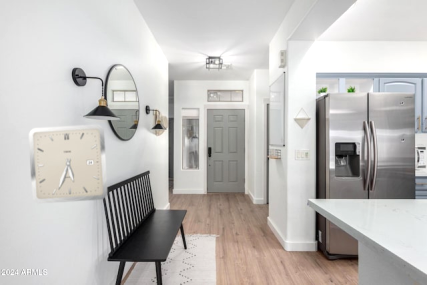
5:34
